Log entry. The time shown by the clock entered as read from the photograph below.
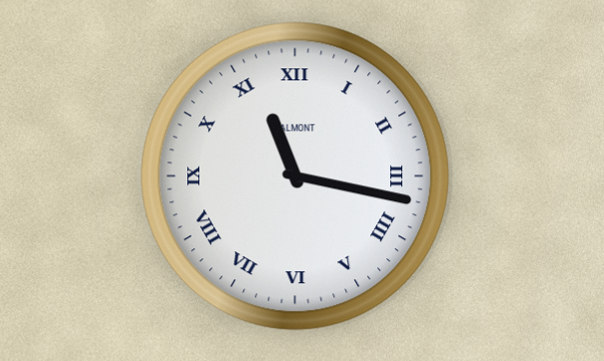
11:17
